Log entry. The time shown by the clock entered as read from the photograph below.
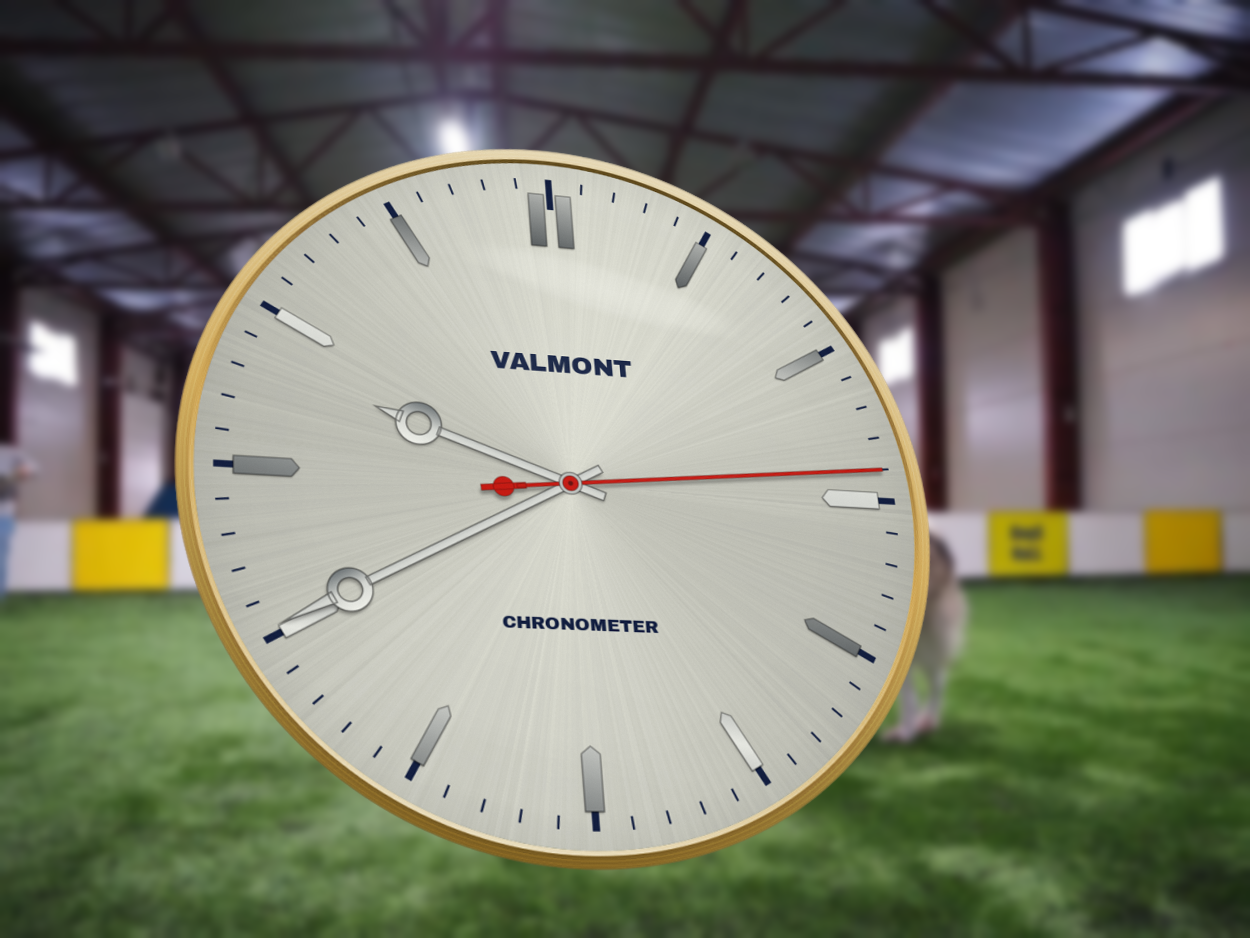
9:40:14
